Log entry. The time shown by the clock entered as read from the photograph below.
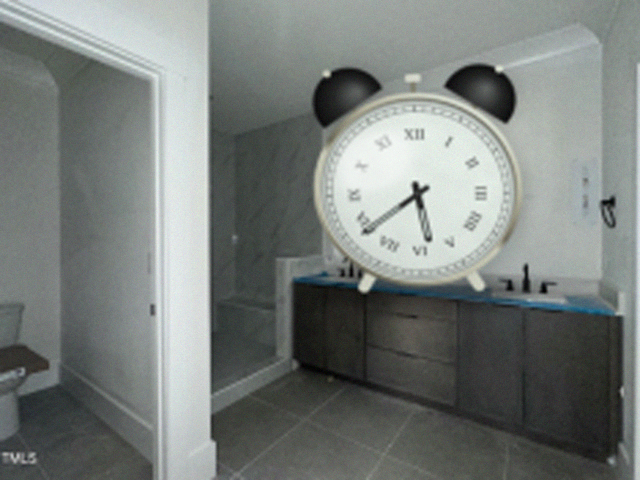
5:39
